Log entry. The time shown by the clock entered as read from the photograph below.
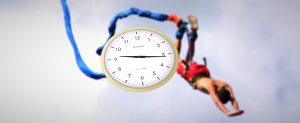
9:16
